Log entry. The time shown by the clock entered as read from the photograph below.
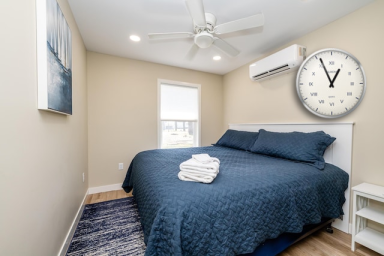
12:56
